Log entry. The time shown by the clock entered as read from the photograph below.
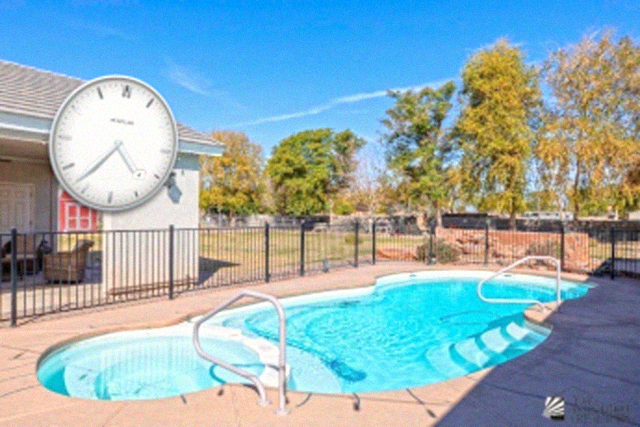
4:37
